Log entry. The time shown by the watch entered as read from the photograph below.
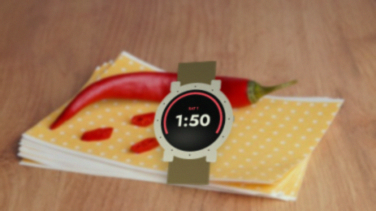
1:50
